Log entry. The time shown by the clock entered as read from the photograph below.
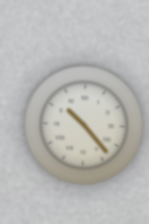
10:23
